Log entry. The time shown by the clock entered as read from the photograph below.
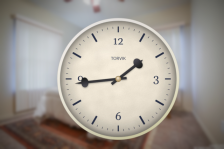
1:44
